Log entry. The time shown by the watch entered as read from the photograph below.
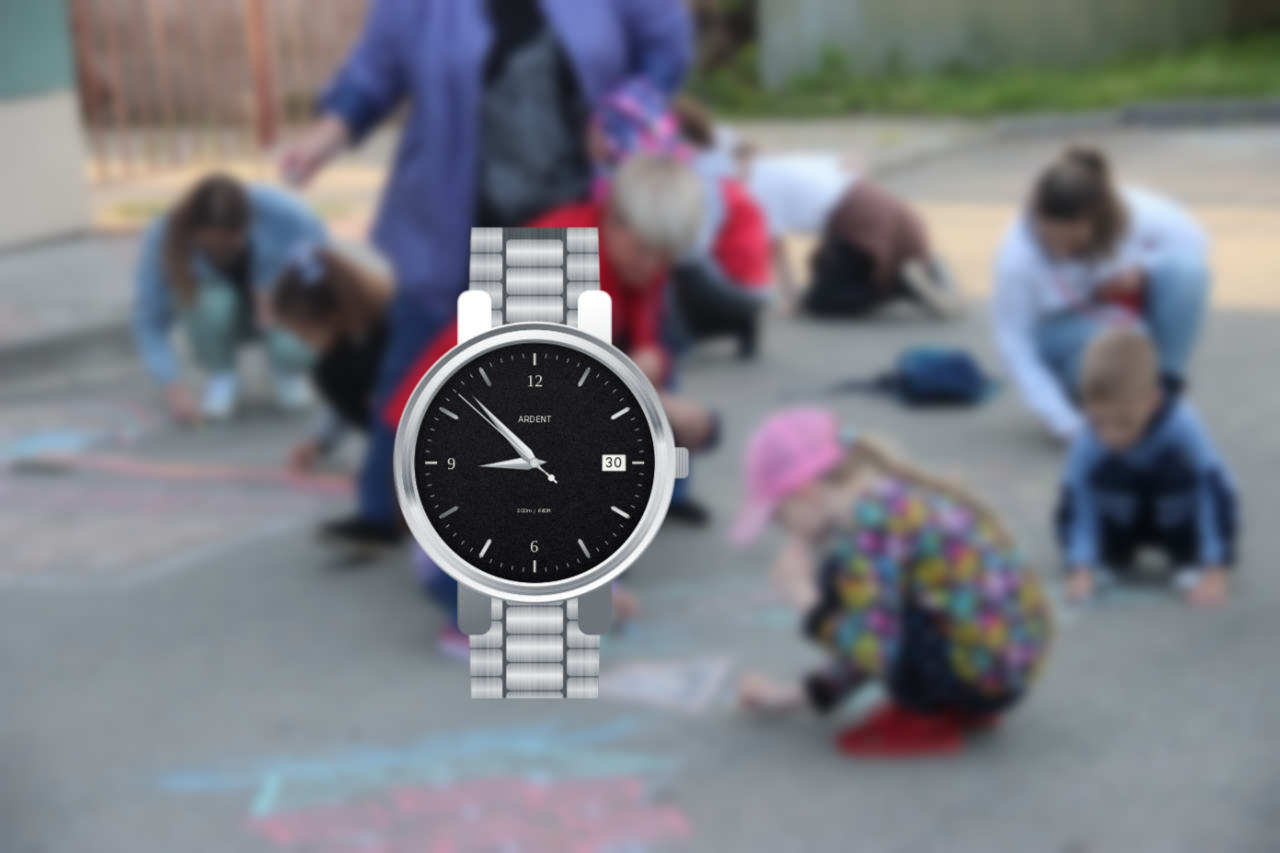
8:52:52
